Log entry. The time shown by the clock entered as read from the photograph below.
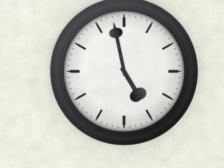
4:58
